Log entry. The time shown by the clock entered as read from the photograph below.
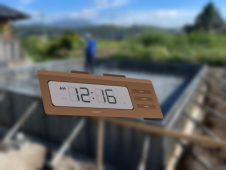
12:16
